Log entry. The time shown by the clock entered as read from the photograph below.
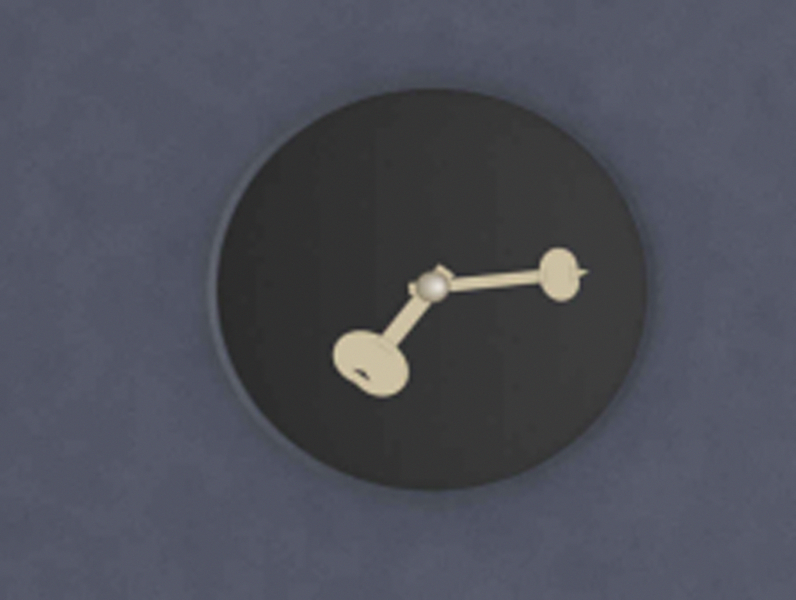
7:14
